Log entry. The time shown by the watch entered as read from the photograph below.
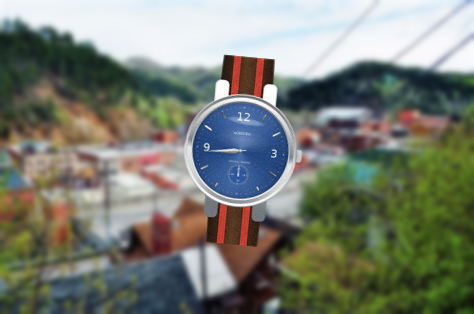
8:44
